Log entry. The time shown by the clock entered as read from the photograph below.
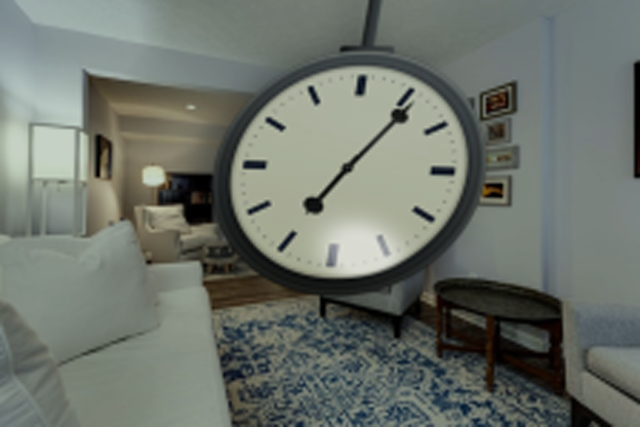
7:06
